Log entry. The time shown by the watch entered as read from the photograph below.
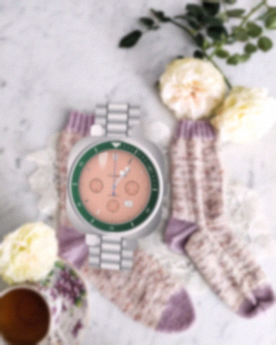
1:06
